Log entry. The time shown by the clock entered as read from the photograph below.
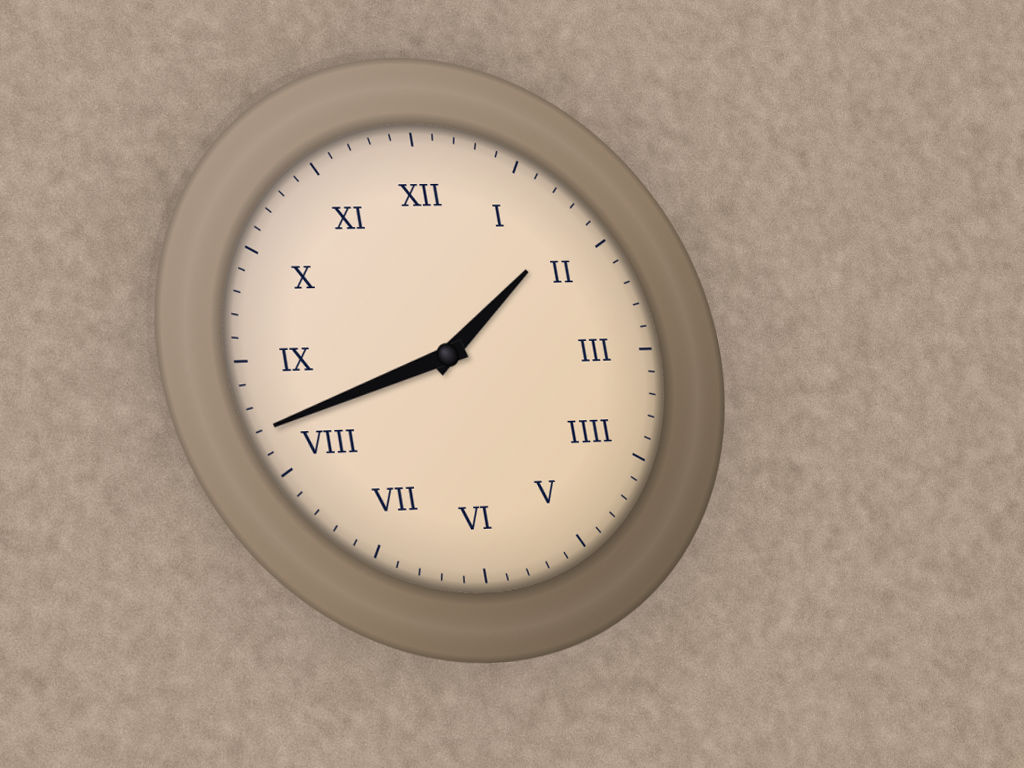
1:42
